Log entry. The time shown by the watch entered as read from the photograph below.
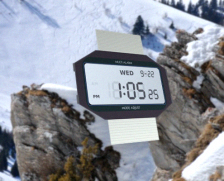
1:05:25
